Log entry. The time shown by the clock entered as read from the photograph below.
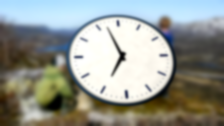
6:57
